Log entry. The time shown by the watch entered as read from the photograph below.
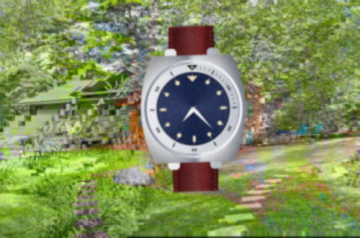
7:23
